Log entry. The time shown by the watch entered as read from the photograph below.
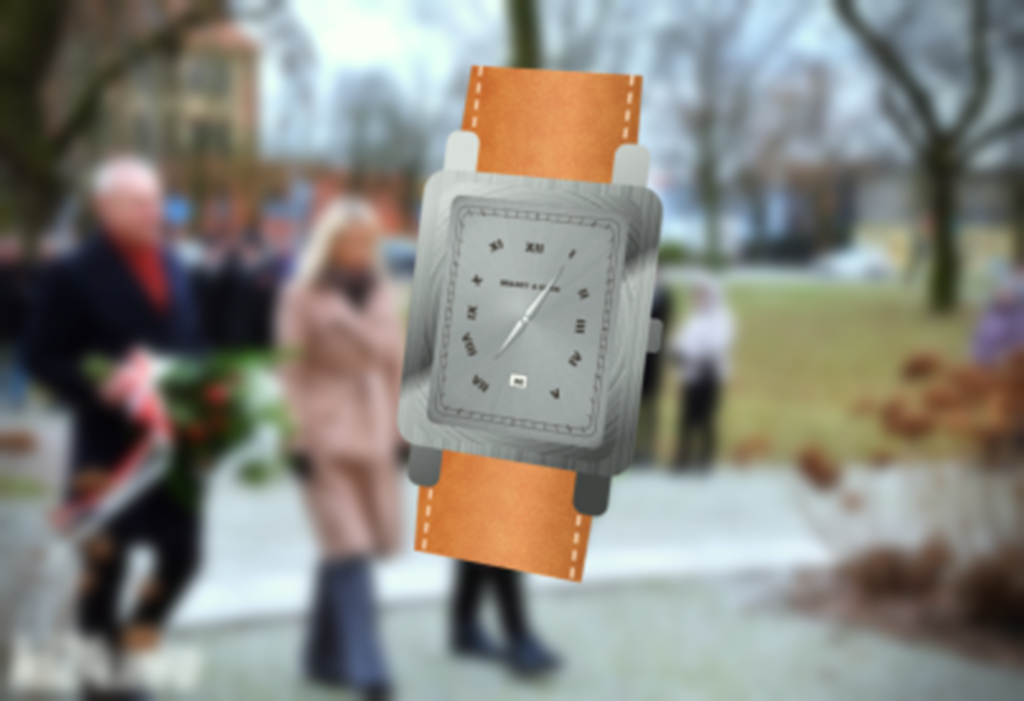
7:05
